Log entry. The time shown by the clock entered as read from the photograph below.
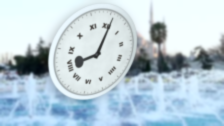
8:01
